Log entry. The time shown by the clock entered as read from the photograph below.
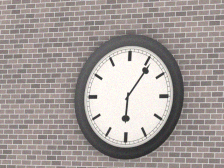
6:06
